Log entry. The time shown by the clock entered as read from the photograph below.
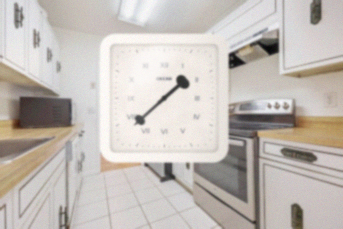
1:38
